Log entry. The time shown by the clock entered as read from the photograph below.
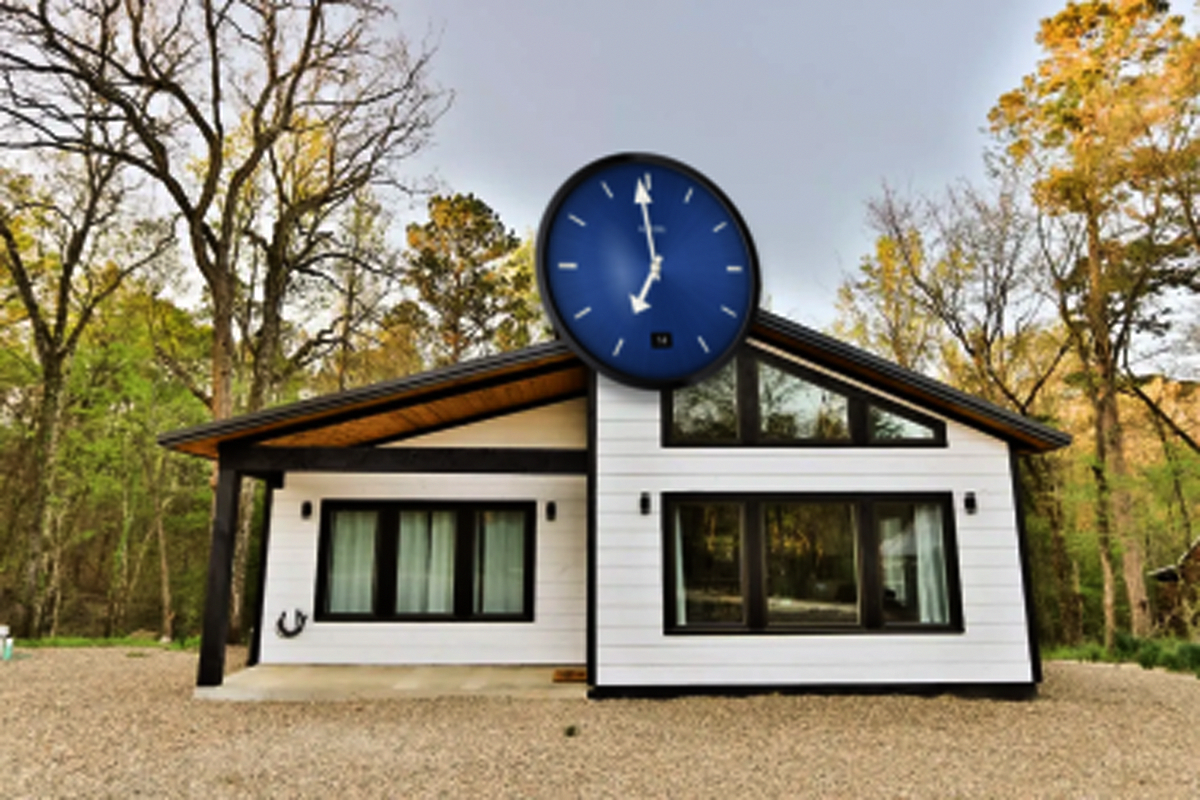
6:59
